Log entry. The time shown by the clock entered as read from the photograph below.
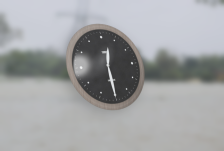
12:30
